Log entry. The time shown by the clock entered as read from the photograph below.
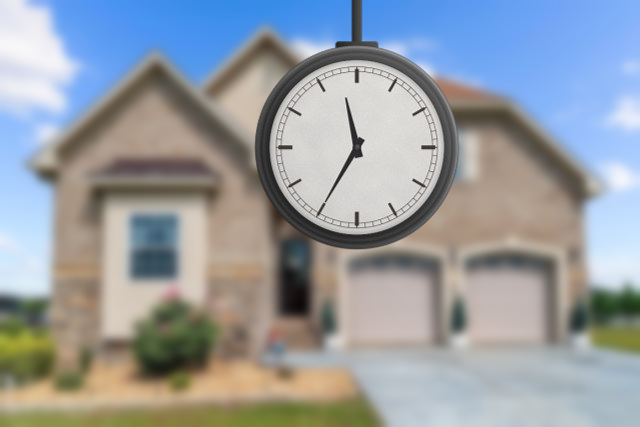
11:35
